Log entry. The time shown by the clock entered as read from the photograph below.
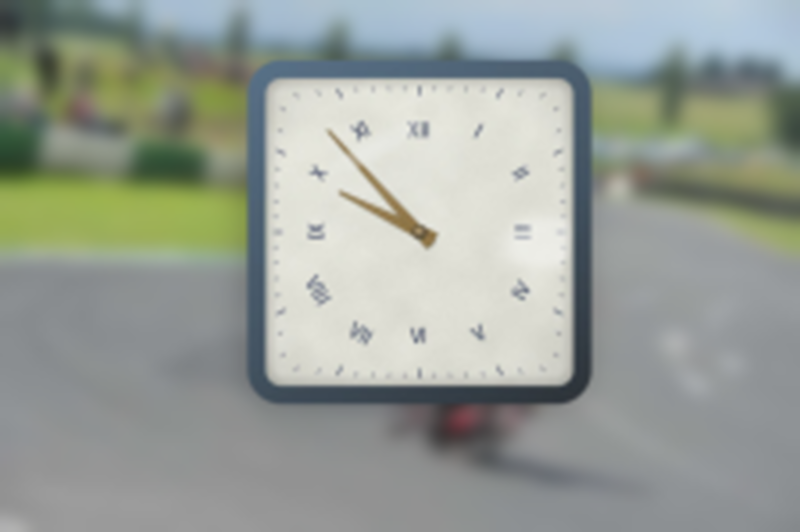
9:53
